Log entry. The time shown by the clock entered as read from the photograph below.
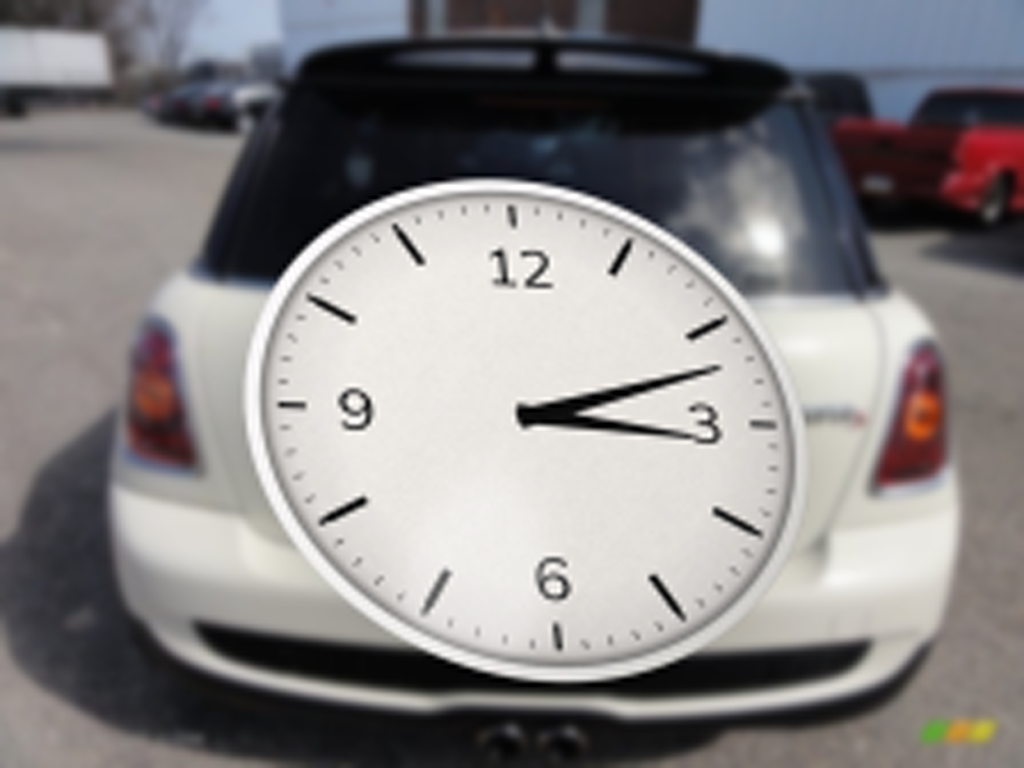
3:12
